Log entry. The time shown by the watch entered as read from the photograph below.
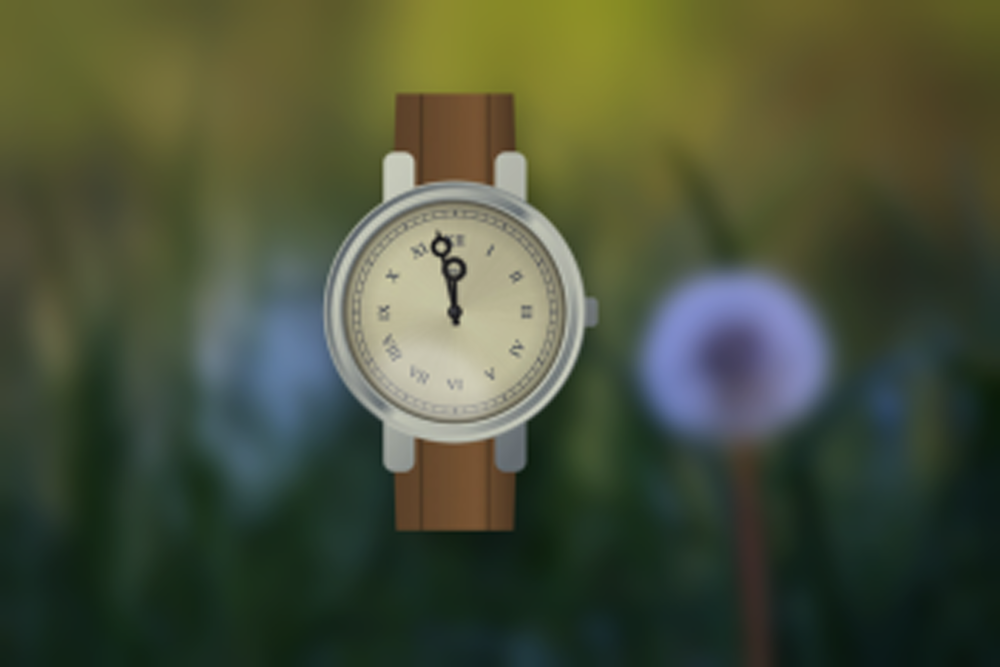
11:58
